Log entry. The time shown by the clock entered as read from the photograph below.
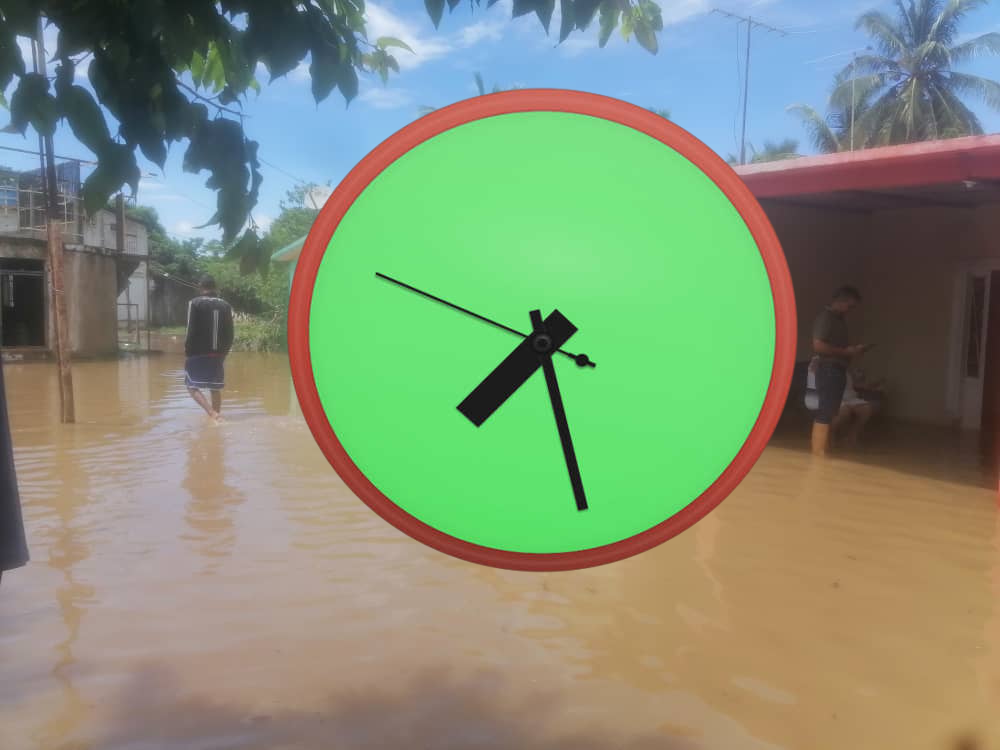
7:27:49
